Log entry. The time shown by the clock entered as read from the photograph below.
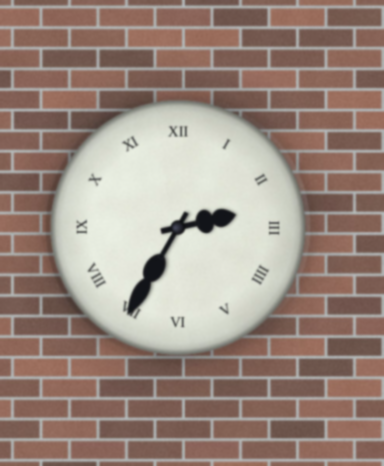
2:35
